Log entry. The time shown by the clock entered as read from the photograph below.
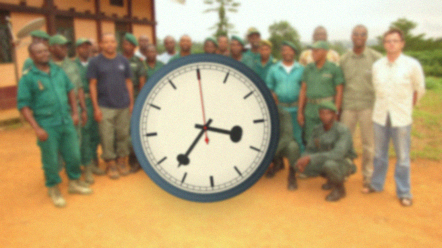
3:37:00
